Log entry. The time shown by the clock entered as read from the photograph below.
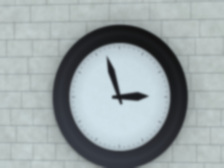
2:57
